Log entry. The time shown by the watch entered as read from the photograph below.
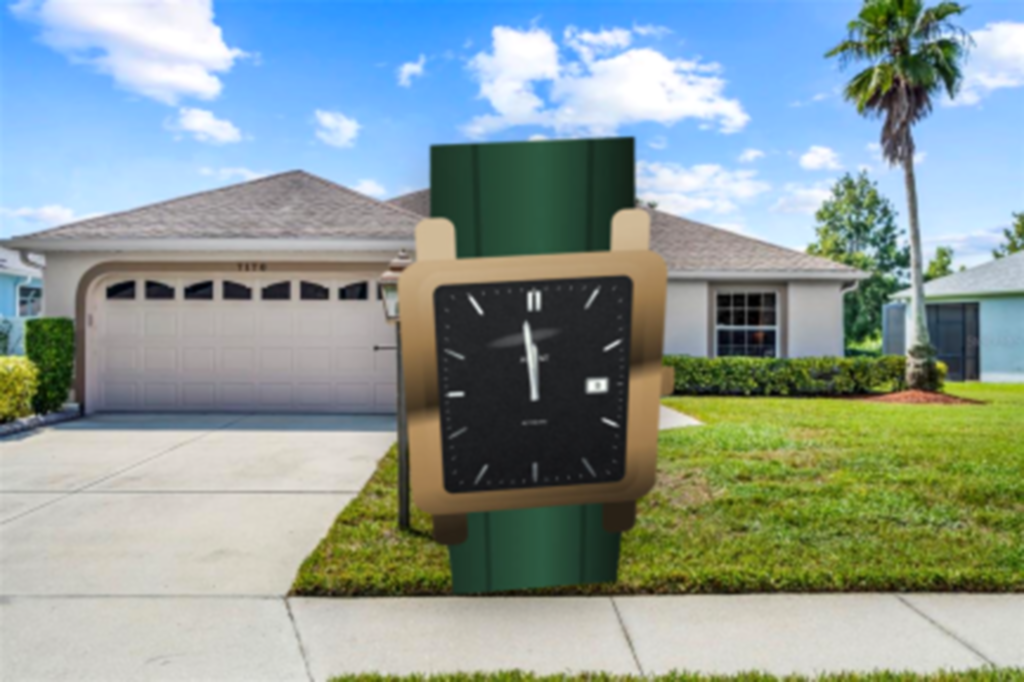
11:59
